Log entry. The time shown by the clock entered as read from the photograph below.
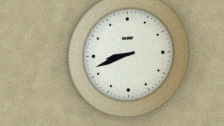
8:42
